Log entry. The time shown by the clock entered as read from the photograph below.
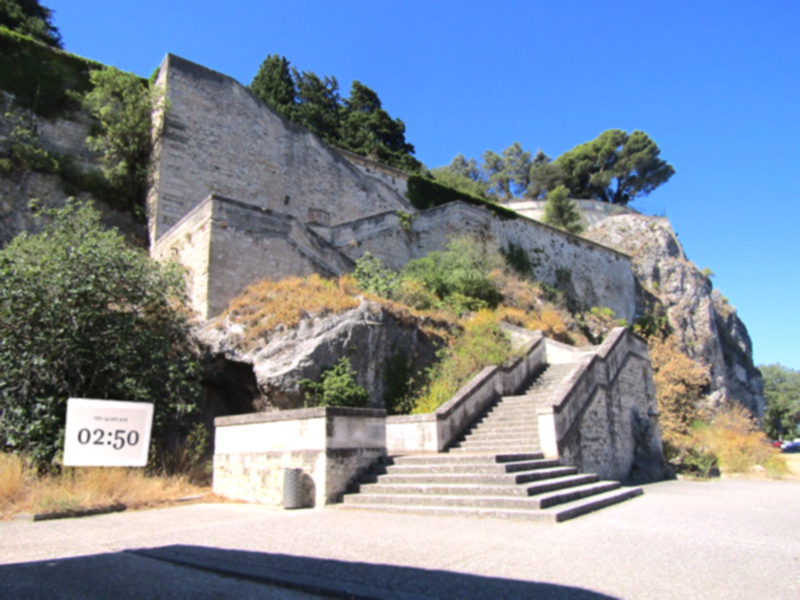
2:50
